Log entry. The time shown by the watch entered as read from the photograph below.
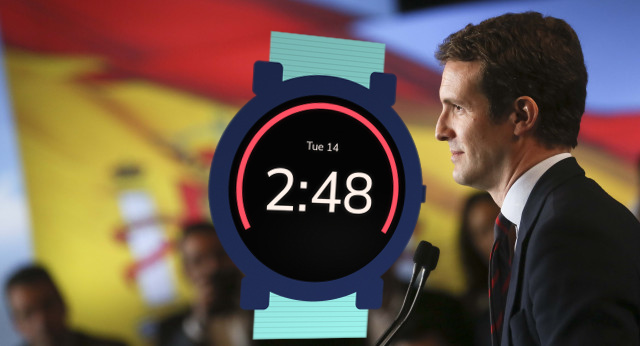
2:48
